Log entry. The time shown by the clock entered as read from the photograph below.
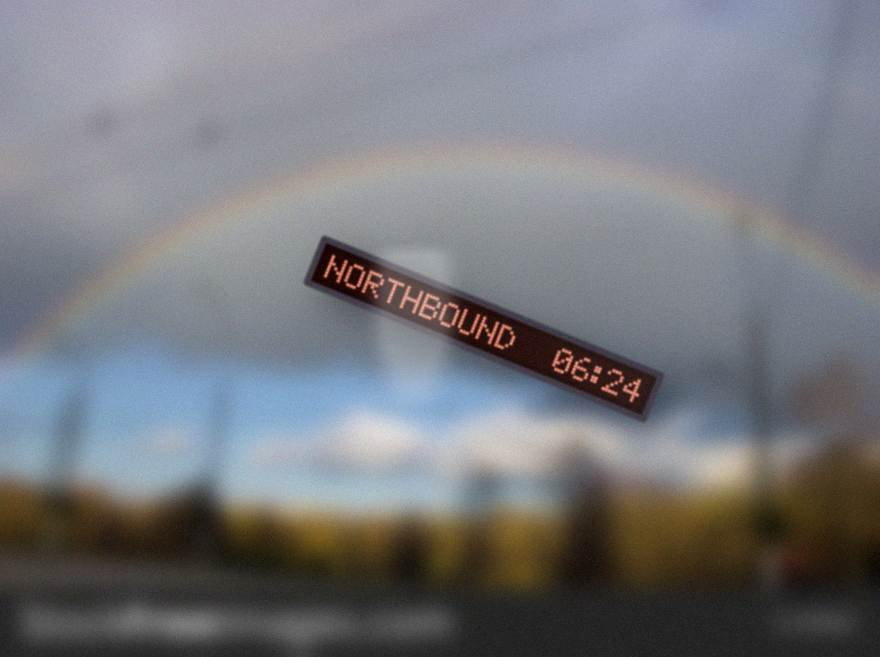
6:24
